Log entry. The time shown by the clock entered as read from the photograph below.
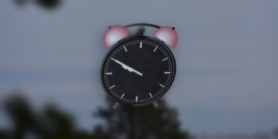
9:50
